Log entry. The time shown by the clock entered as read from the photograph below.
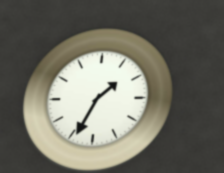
1:34
